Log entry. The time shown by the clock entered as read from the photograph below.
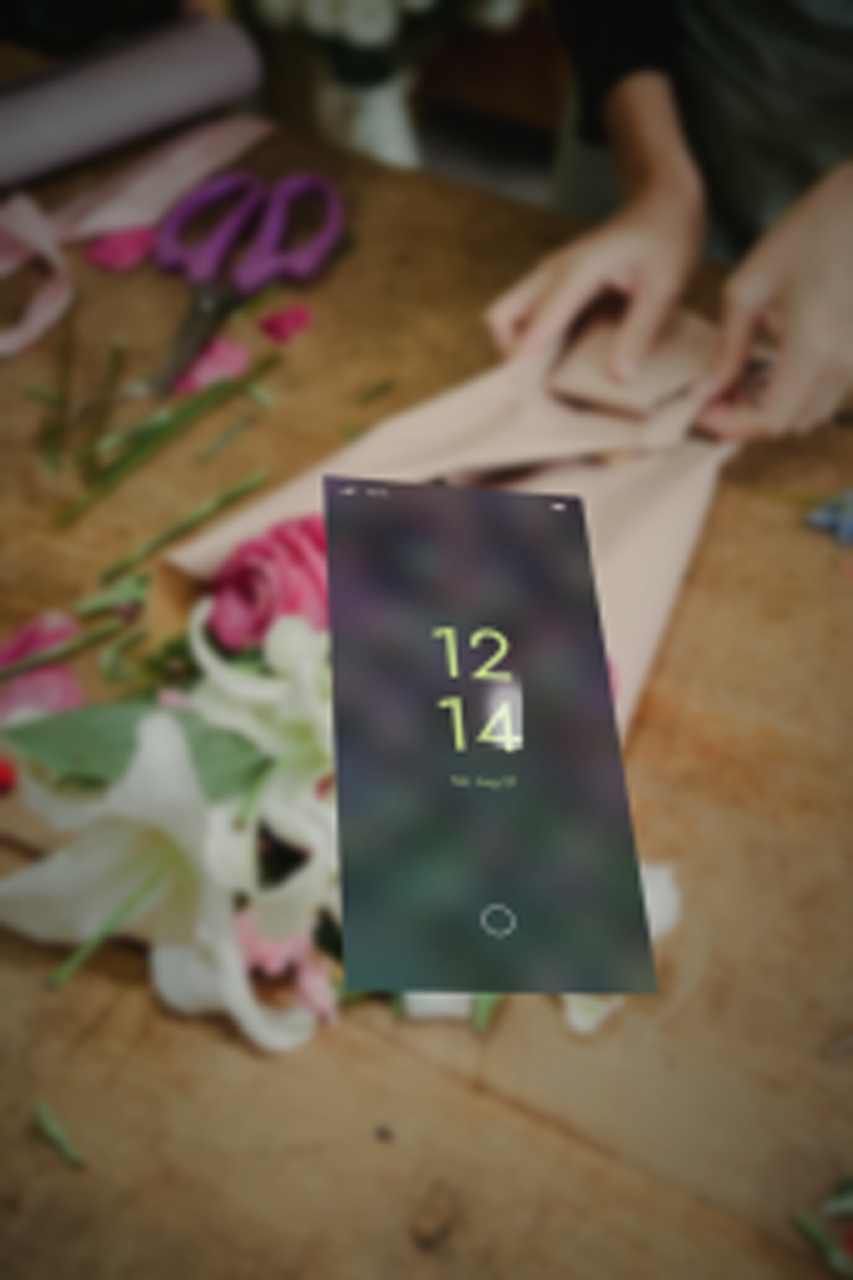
12:14
